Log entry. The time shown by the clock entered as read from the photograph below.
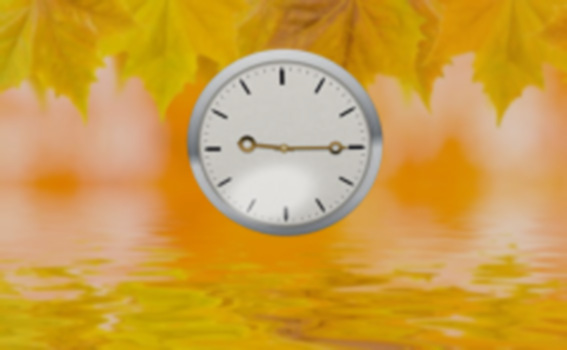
9:15
